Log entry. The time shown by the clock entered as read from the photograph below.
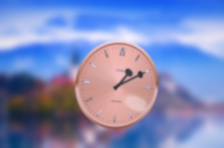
1:10
